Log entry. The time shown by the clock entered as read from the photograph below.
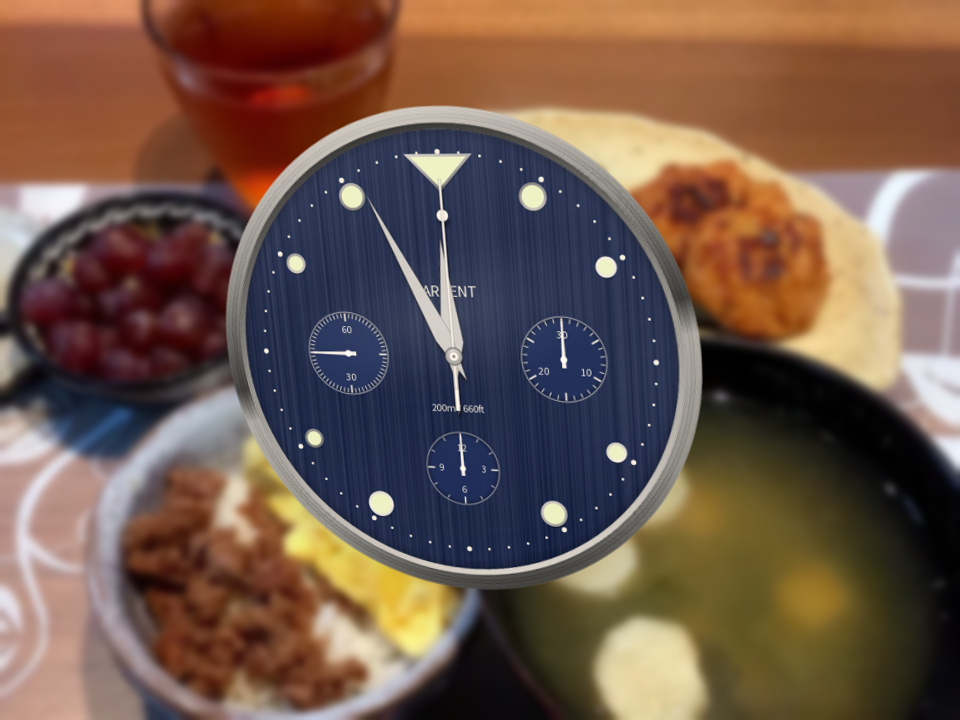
11:55:45
